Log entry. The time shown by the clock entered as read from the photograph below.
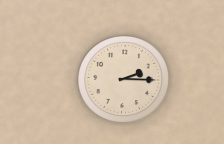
2:15
